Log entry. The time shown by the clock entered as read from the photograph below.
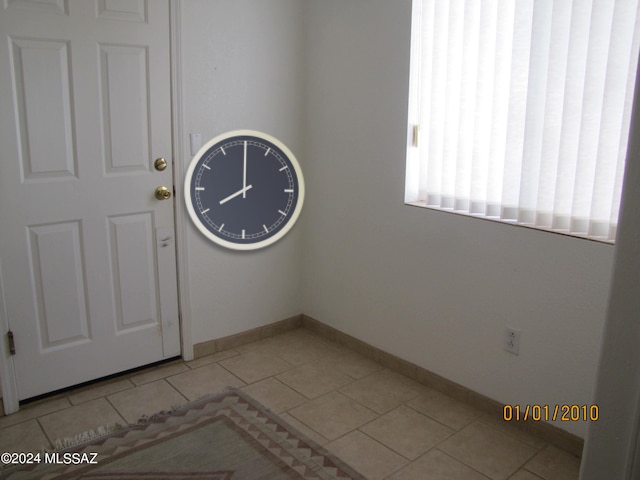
8:00
